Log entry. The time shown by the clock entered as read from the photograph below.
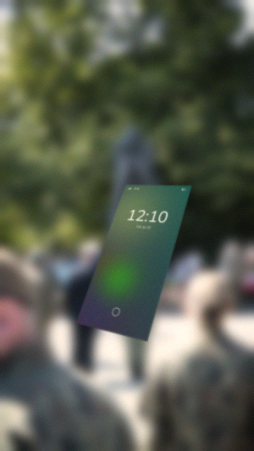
12:10
